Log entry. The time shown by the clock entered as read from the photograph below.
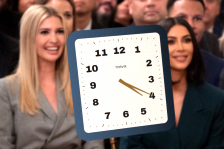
4:20
